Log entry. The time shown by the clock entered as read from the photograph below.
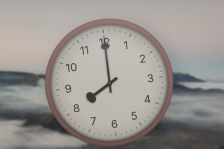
8:00
